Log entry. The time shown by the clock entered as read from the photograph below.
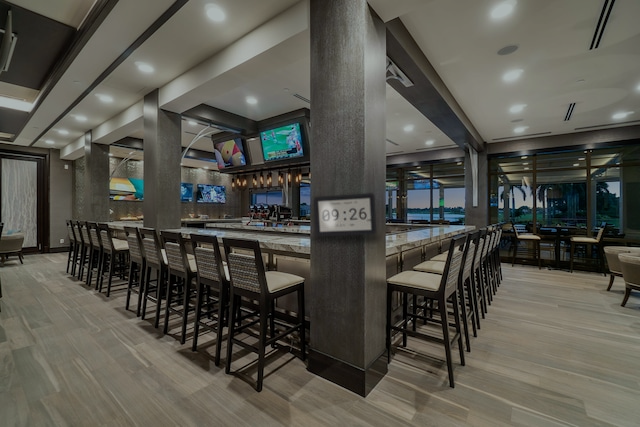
9:26
